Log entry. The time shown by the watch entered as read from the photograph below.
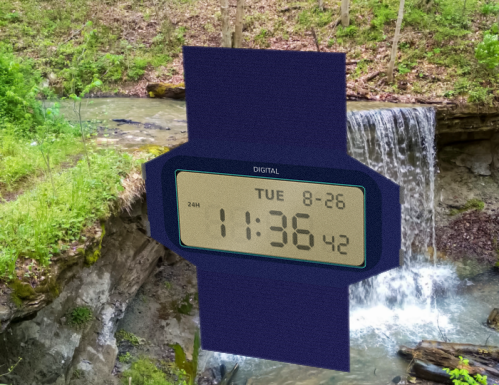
11:36:42
